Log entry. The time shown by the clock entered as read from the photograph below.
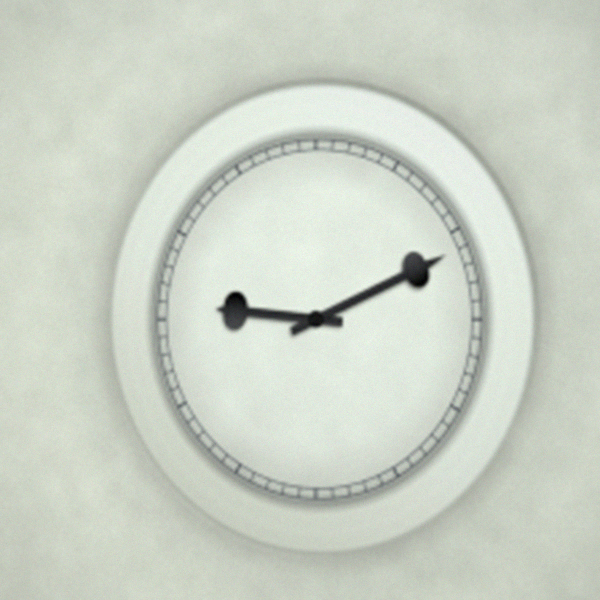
9:11
